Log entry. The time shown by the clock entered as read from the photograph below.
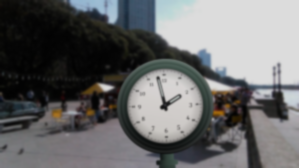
1:58
